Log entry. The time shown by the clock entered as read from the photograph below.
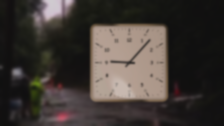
9:07
